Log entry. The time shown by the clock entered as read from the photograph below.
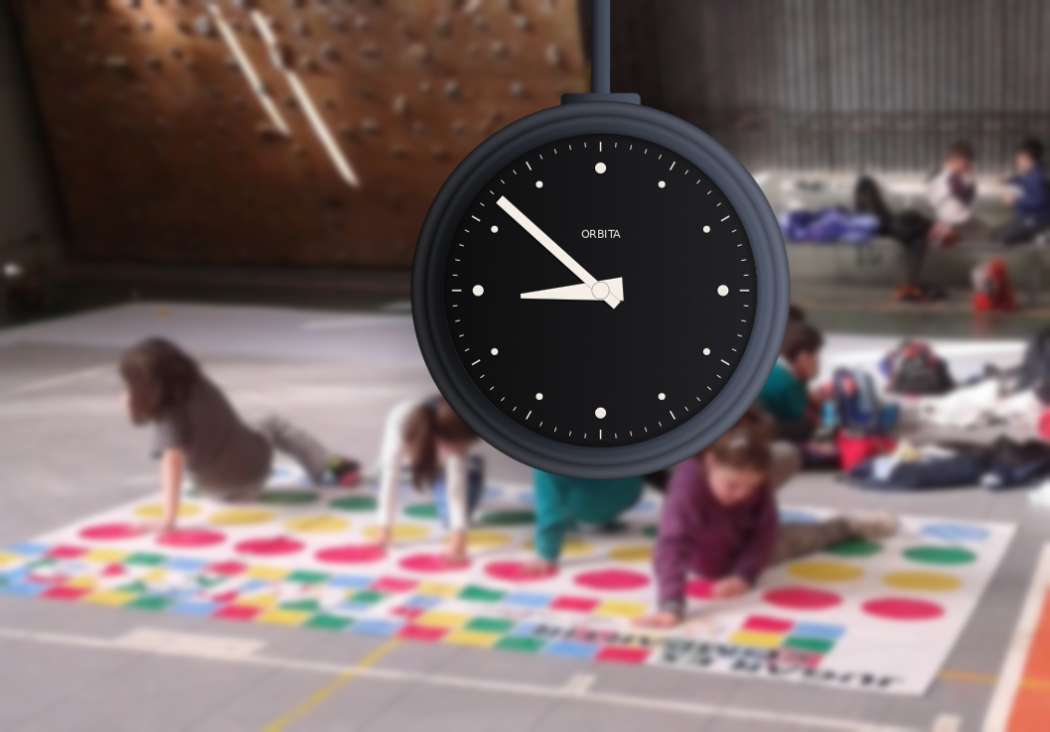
8:52
